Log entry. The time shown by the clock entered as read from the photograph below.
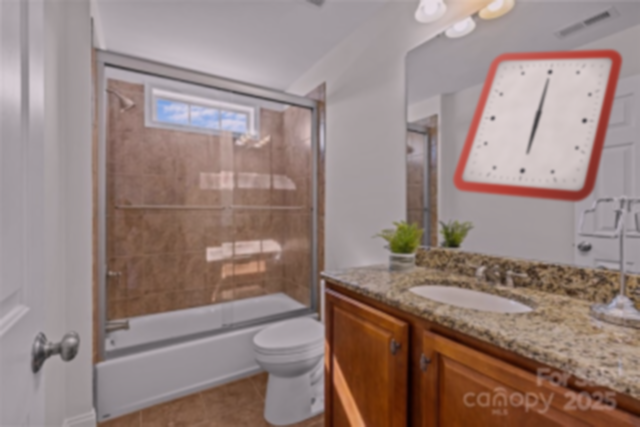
6:00
